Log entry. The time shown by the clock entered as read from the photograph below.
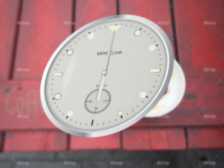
6:00
